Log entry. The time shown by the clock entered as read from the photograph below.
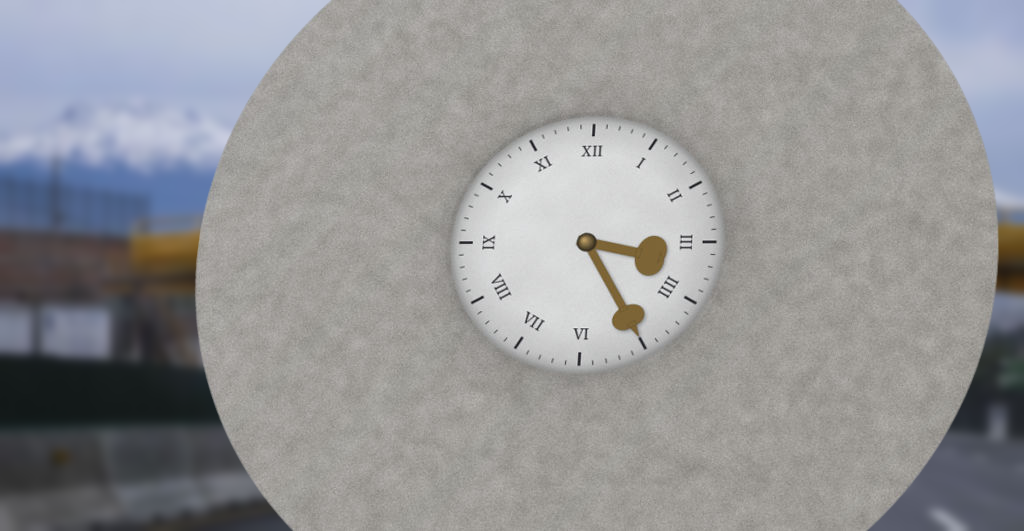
3:25
